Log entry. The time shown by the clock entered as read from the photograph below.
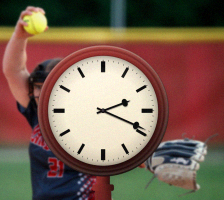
2:19
